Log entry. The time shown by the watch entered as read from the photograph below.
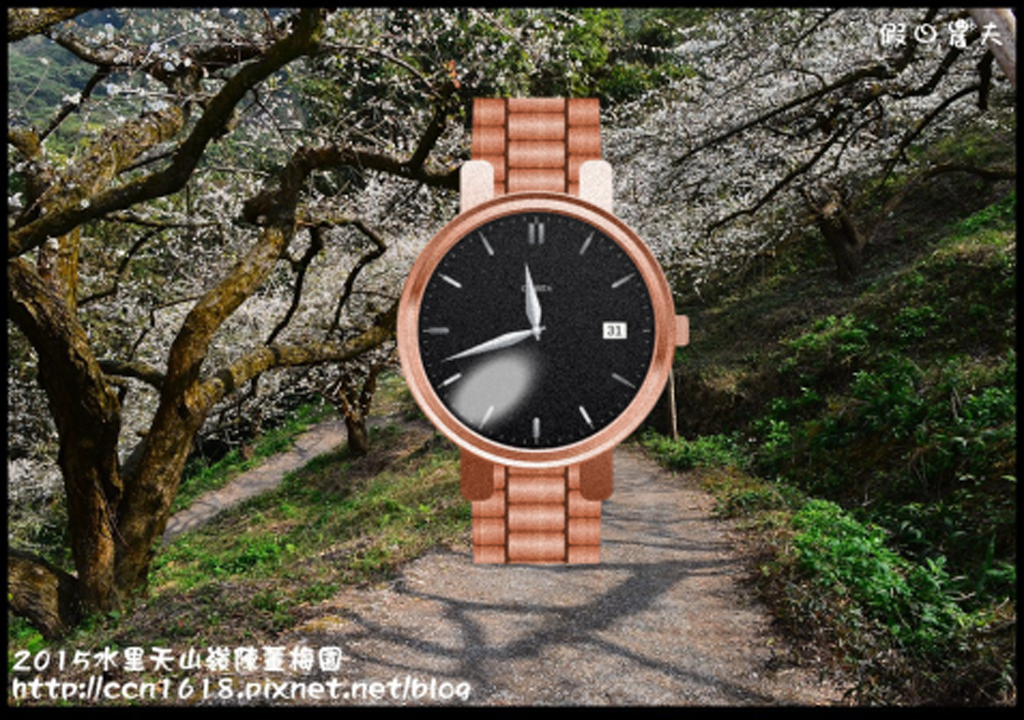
11:42
